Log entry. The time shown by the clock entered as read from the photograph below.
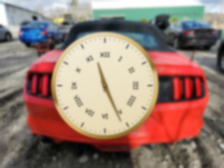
11:26
